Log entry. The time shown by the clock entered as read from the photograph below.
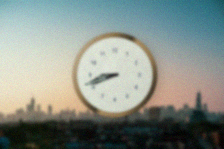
8:42
